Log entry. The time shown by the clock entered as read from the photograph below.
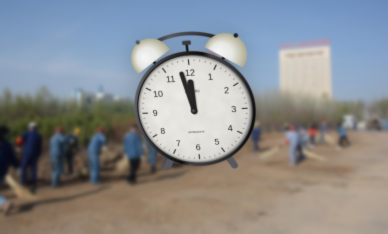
11:58
